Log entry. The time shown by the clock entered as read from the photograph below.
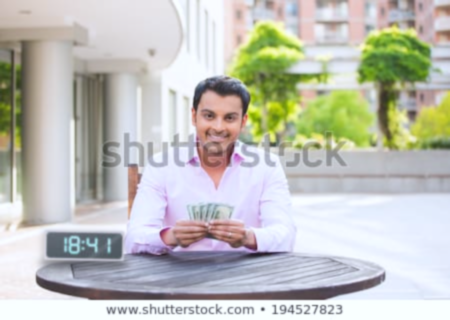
18:41
